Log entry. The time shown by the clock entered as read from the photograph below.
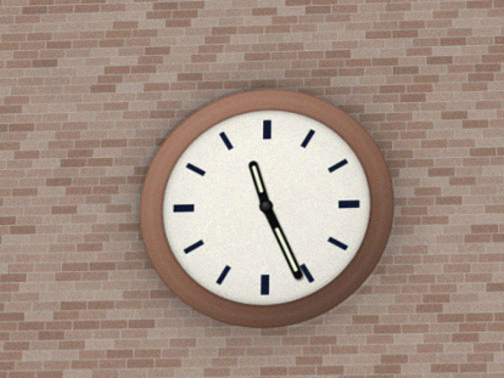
11:26
